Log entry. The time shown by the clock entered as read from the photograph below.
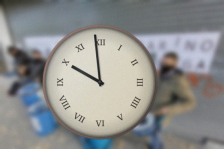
9:59
